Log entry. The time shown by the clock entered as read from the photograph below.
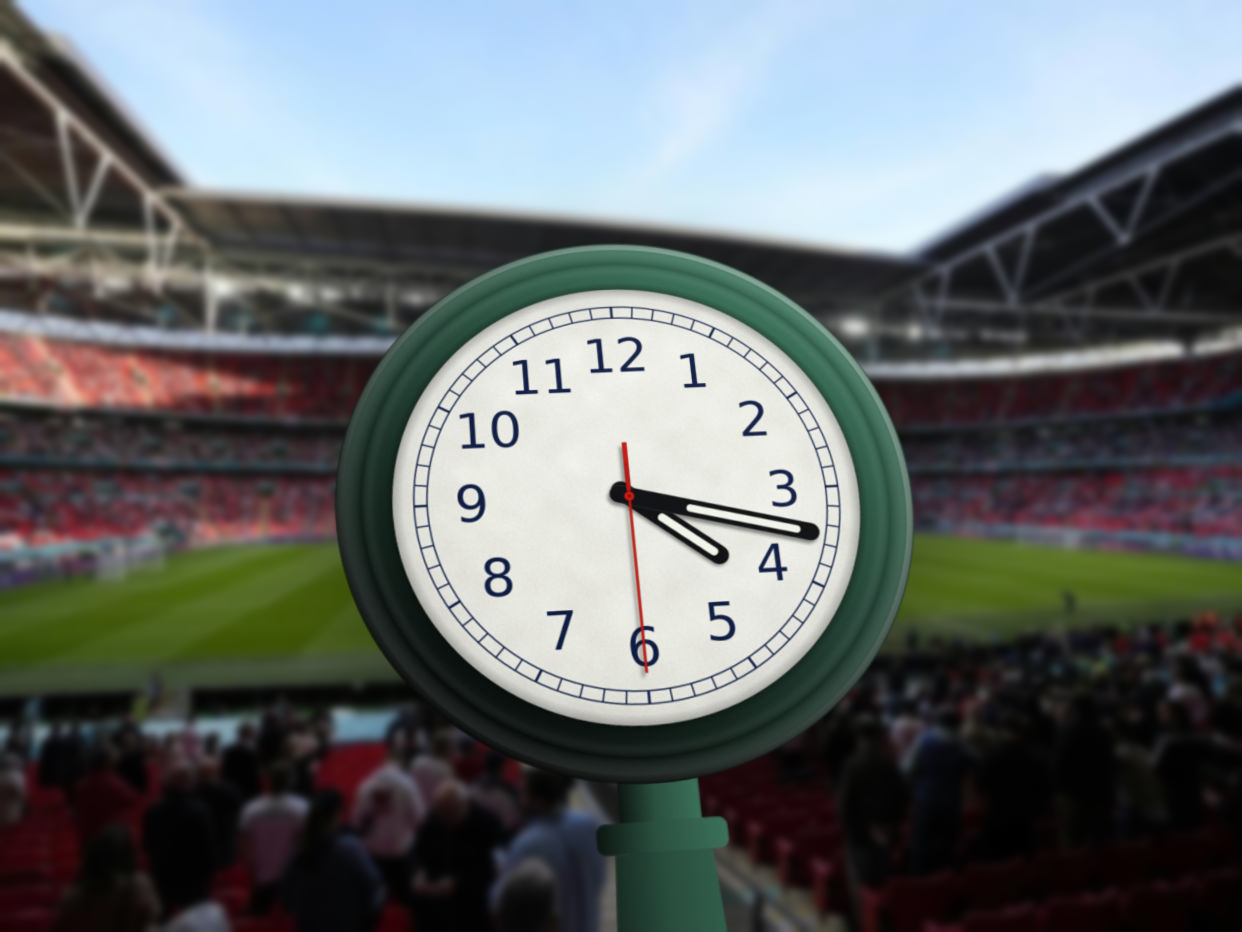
4:17:30
